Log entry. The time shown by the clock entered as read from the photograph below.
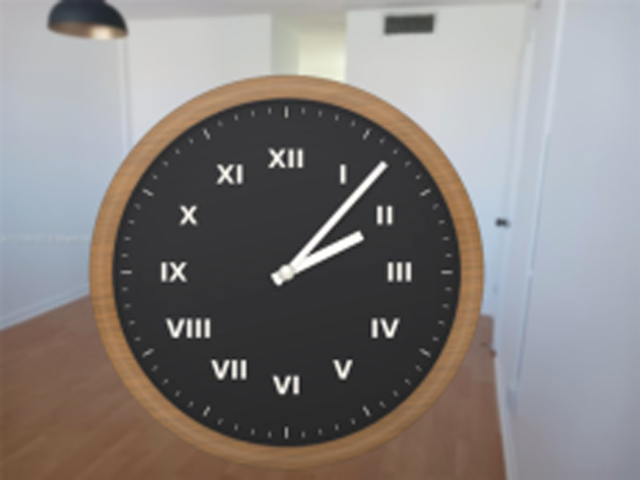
2:07
